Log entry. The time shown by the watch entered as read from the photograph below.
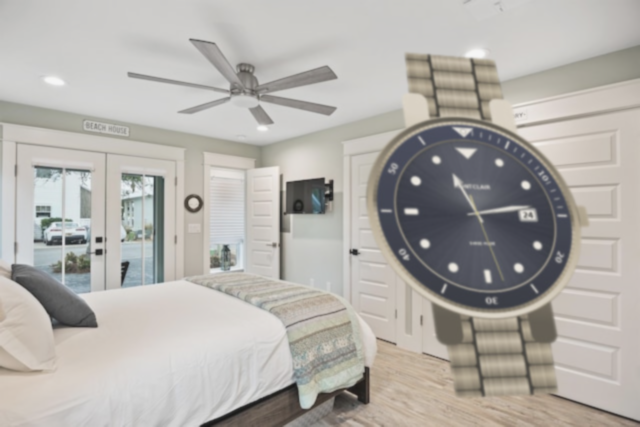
11:13:28
